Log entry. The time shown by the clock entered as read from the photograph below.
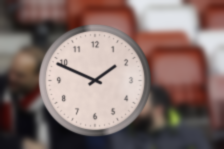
1:49
